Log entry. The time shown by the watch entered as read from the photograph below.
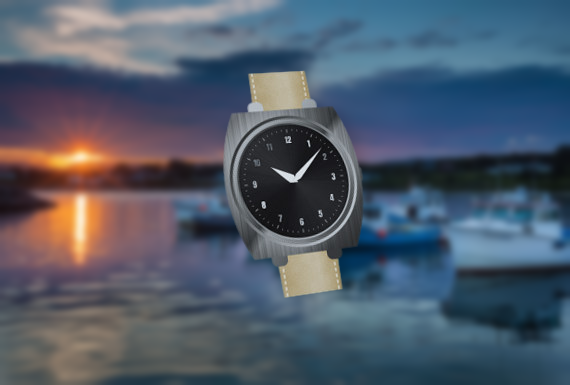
10:08
